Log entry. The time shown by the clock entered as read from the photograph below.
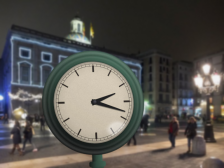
2:18
